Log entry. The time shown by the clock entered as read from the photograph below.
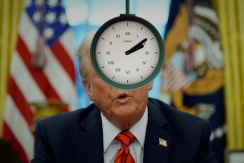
2:09
